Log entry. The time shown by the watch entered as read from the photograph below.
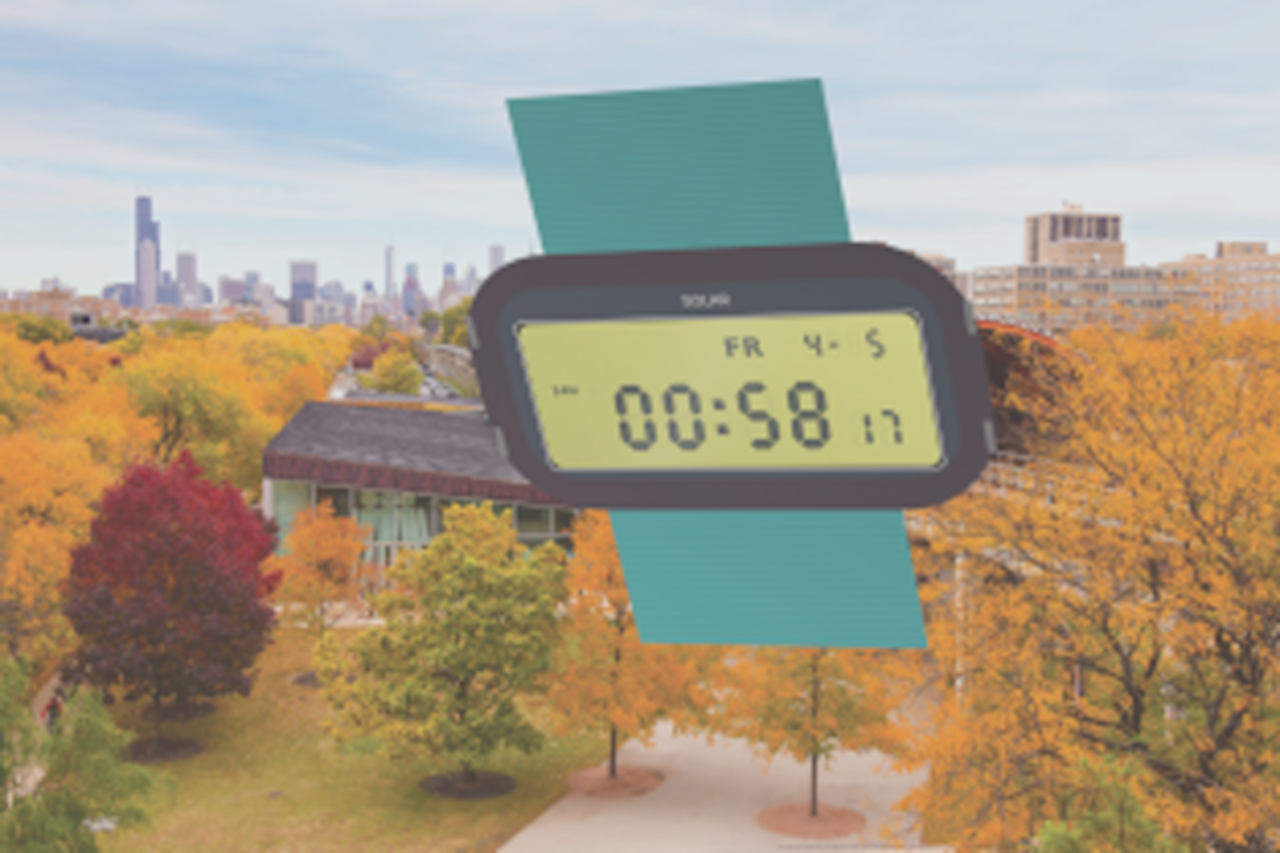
0:58:17
